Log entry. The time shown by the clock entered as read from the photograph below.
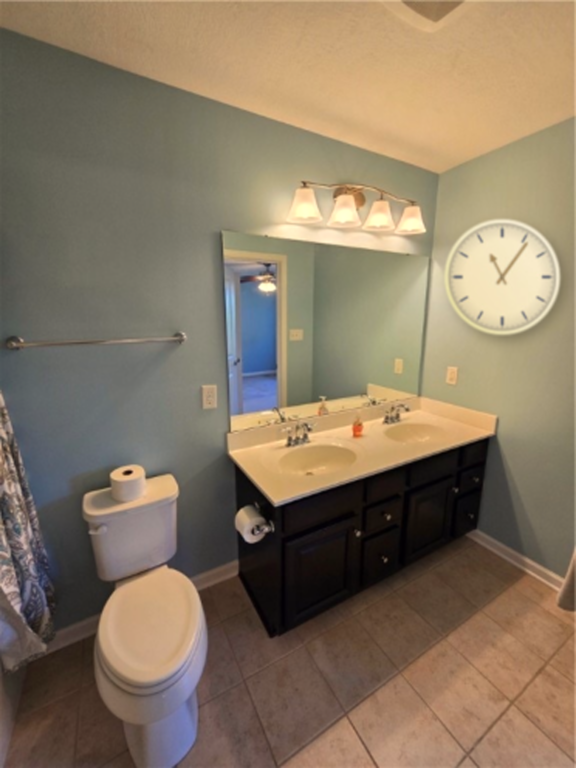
11:06
